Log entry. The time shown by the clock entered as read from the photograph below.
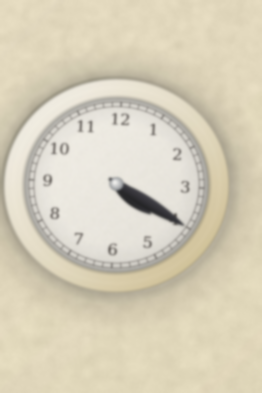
4:20
